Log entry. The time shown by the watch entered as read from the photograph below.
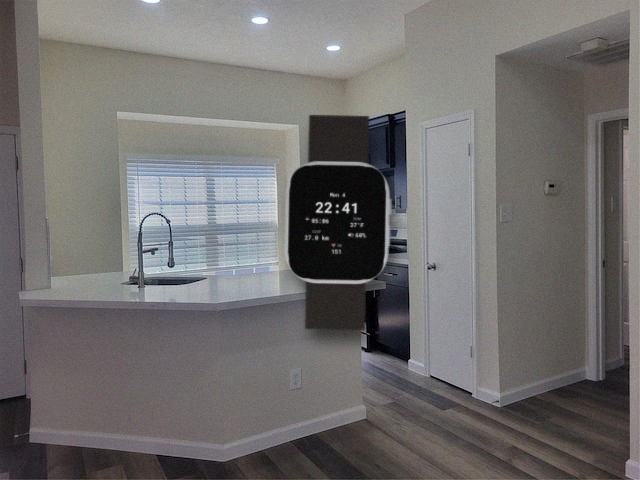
22:41
